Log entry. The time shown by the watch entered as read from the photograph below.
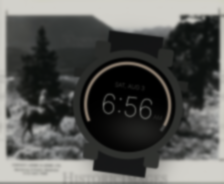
6:56
